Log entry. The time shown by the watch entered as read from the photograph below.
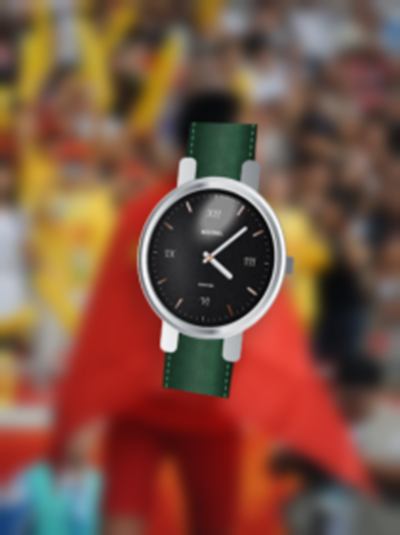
4:08
